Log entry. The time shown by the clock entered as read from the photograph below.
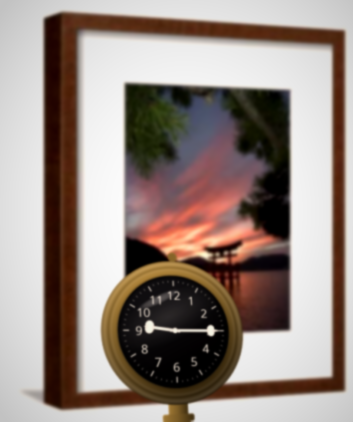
9:15
